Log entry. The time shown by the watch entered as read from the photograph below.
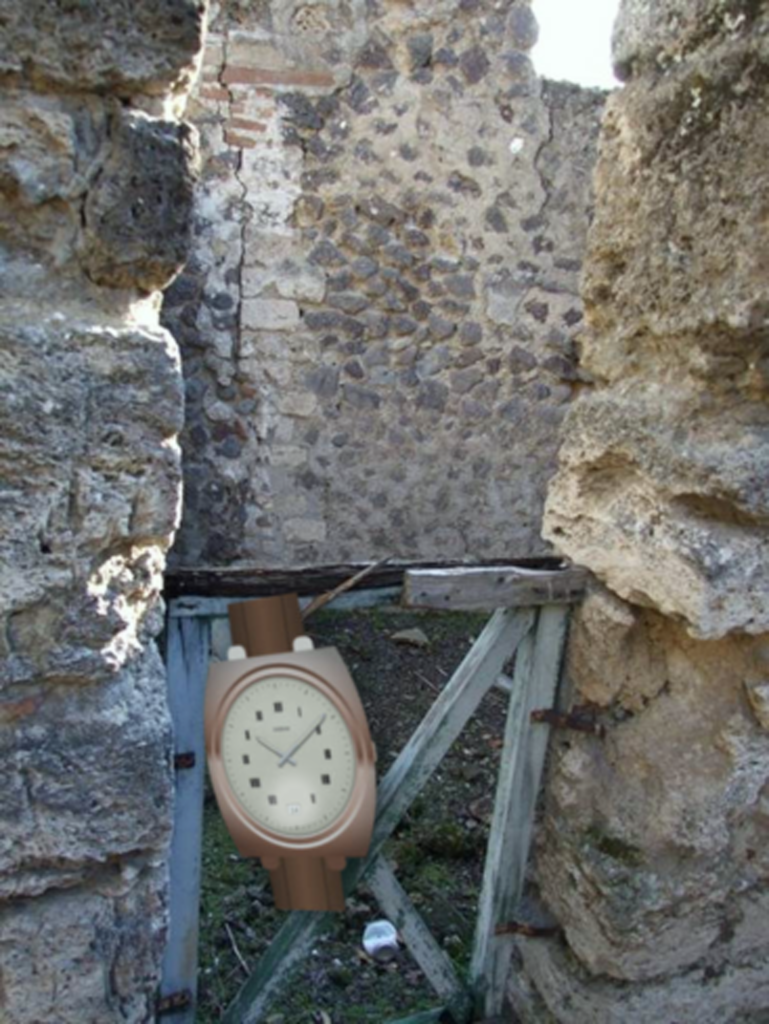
10:09
